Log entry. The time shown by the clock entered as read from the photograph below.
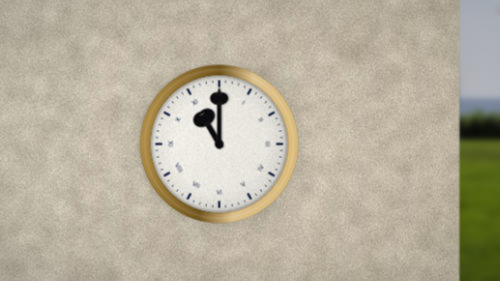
11:00
